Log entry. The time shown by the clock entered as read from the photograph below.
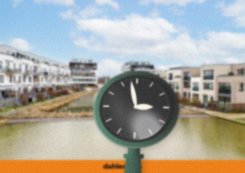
2:58
